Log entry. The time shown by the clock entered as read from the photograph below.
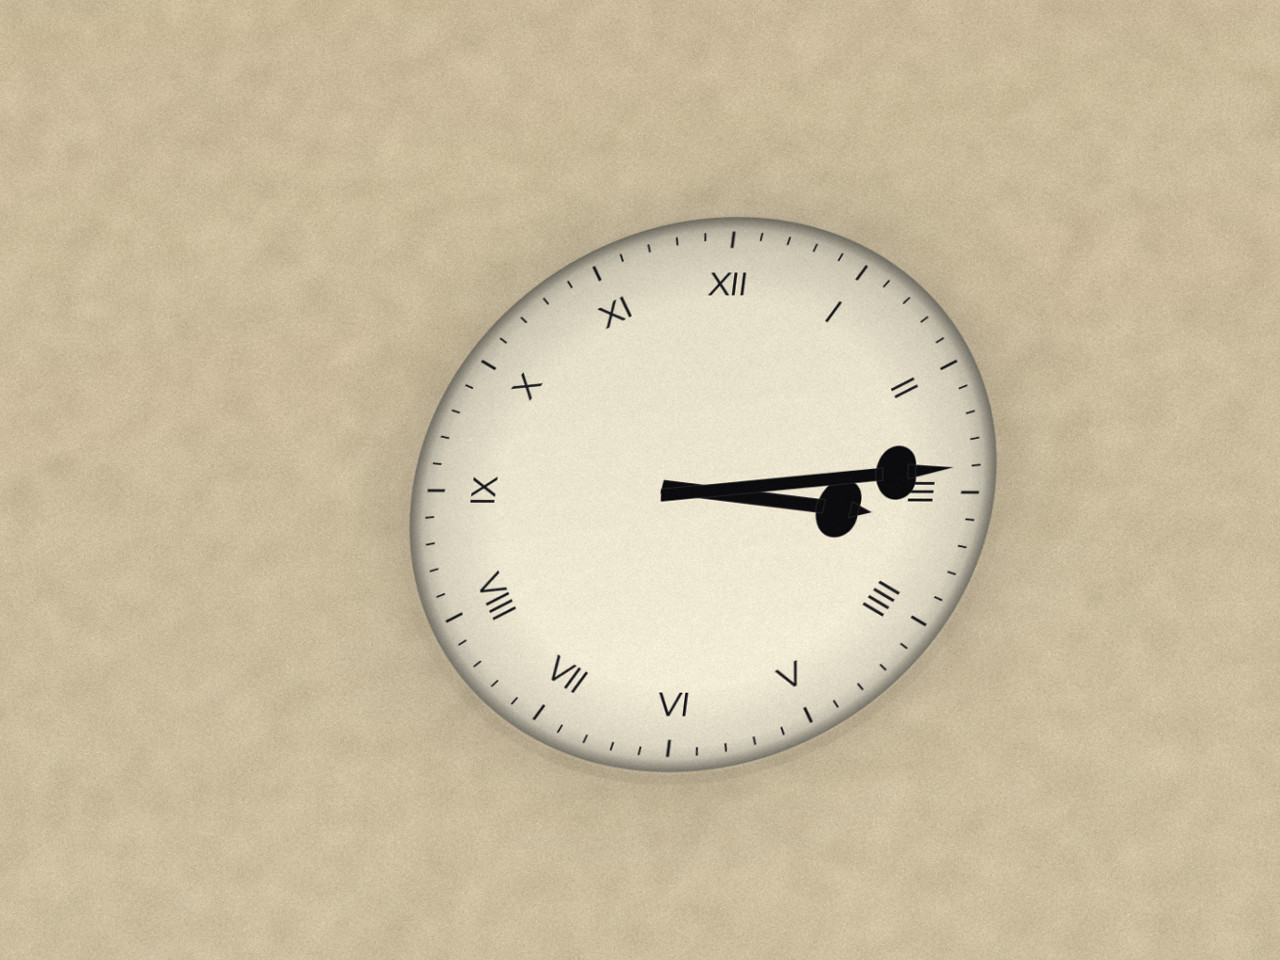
3:14
